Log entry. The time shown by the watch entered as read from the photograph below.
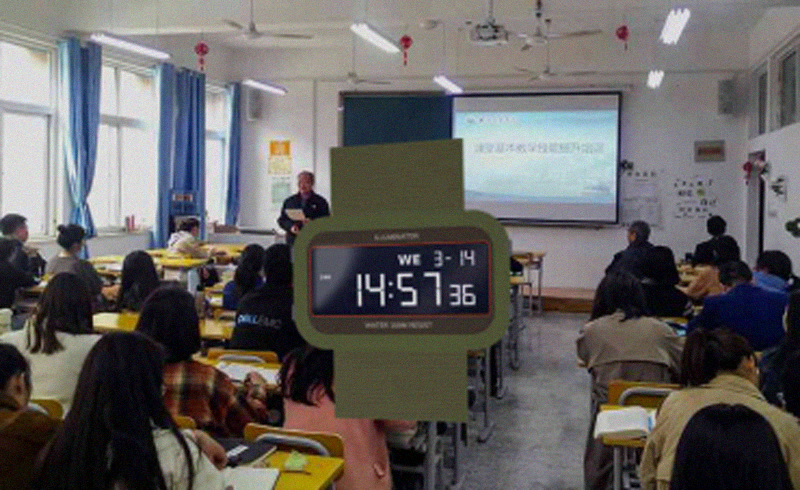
14:57:36
